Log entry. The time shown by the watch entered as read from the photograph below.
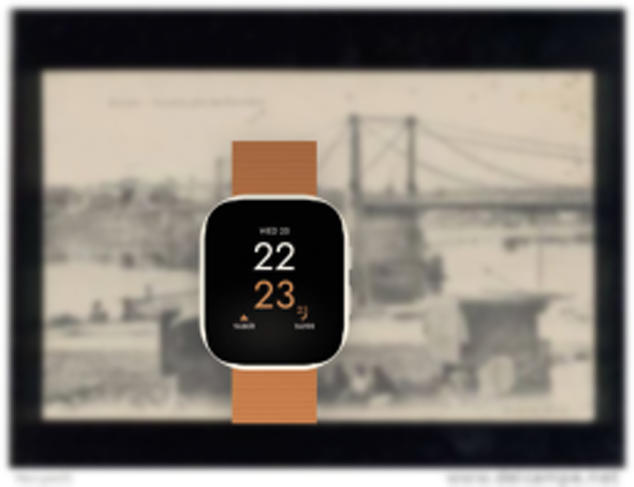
22:23
